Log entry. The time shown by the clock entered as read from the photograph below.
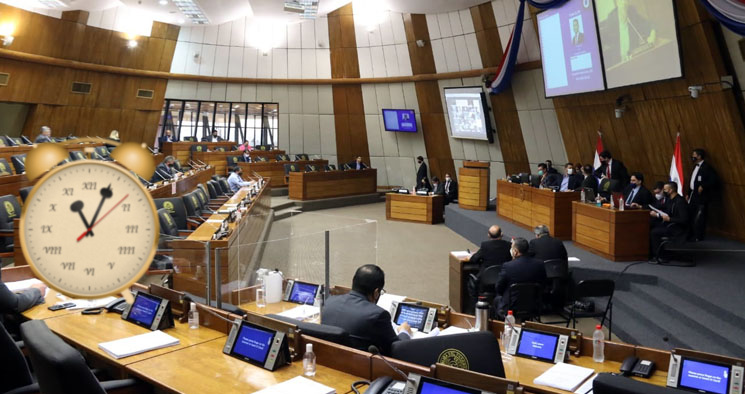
11:04:08
